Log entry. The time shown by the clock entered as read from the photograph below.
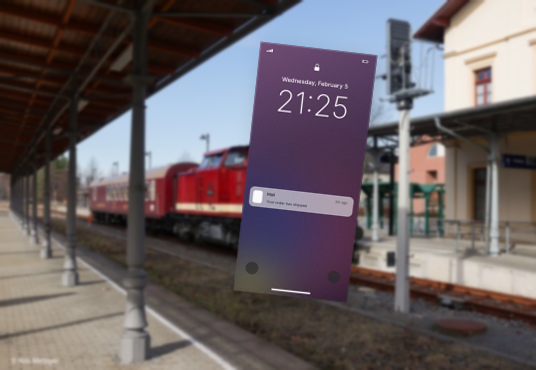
21:25
